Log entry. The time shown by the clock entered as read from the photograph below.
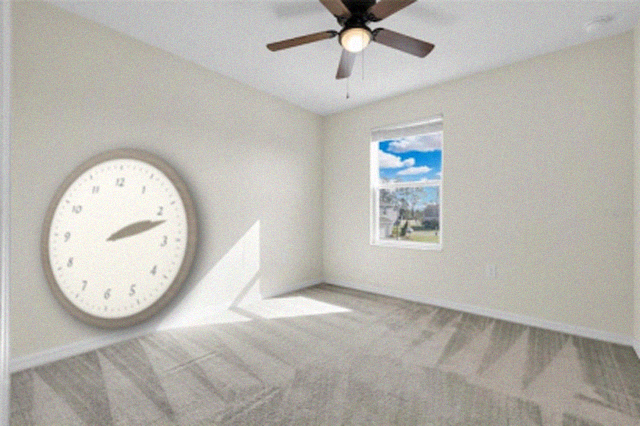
2:12
